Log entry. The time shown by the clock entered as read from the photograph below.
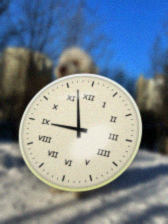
8:57
